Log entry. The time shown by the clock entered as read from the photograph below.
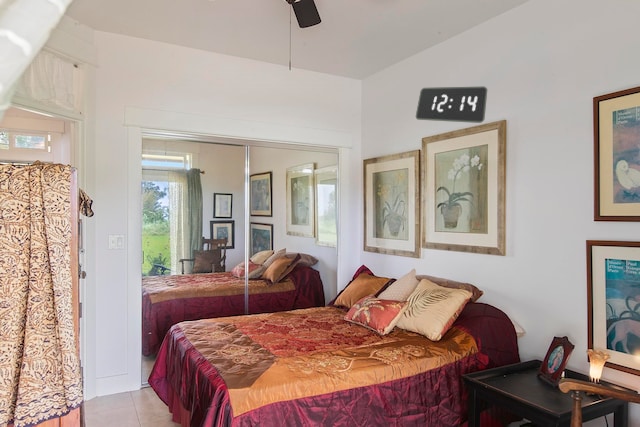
12:14
